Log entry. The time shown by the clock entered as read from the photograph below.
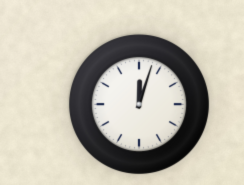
12:03
